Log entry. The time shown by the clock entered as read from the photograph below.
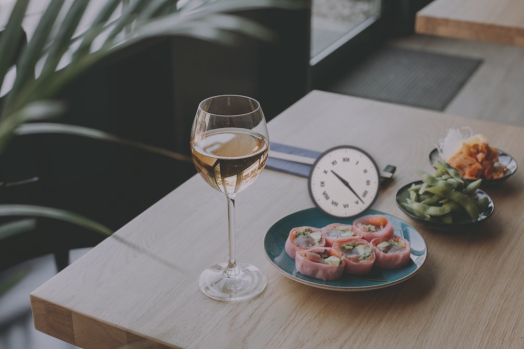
10:23
